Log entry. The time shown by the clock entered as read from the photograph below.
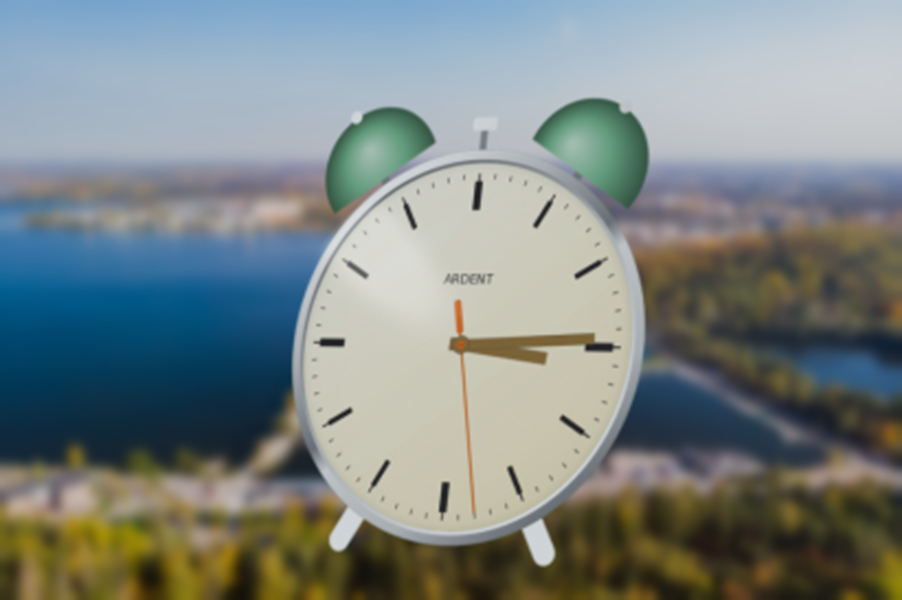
3:14:28
